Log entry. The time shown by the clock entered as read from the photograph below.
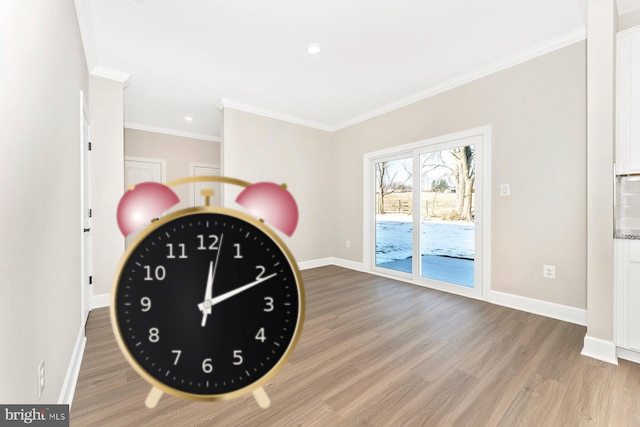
12:11:02
